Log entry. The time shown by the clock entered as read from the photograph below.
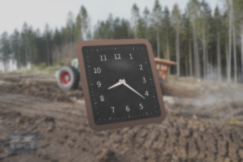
8:22
